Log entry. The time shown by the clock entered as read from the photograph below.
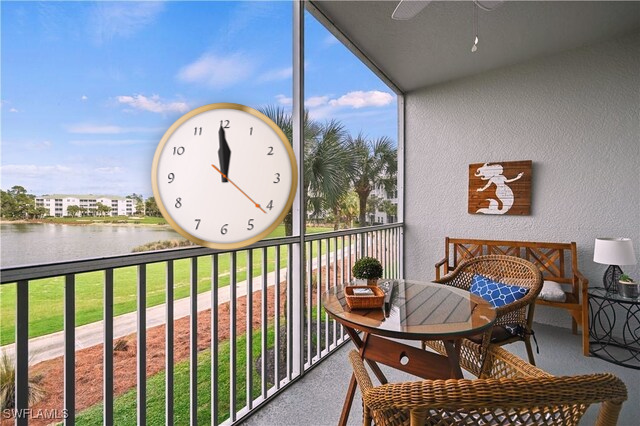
11:59:22
